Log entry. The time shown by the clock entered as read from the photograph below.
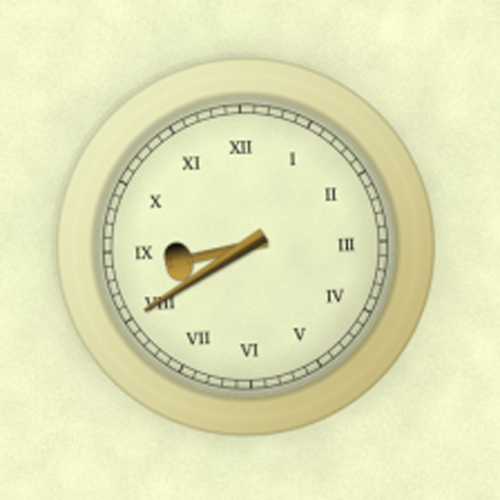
8:40
